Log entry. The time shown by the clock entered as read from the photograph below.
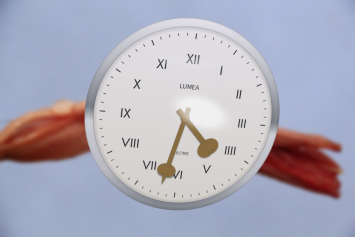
4:32
